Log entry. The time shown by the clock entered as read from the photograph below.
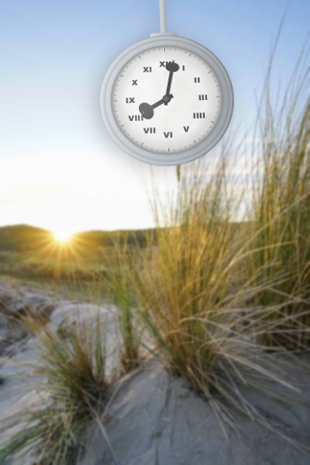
8:02
